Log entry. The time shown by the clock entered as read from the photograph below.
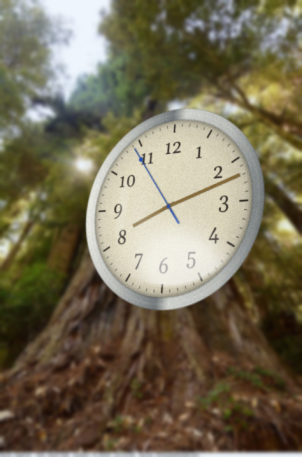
8:11:54
